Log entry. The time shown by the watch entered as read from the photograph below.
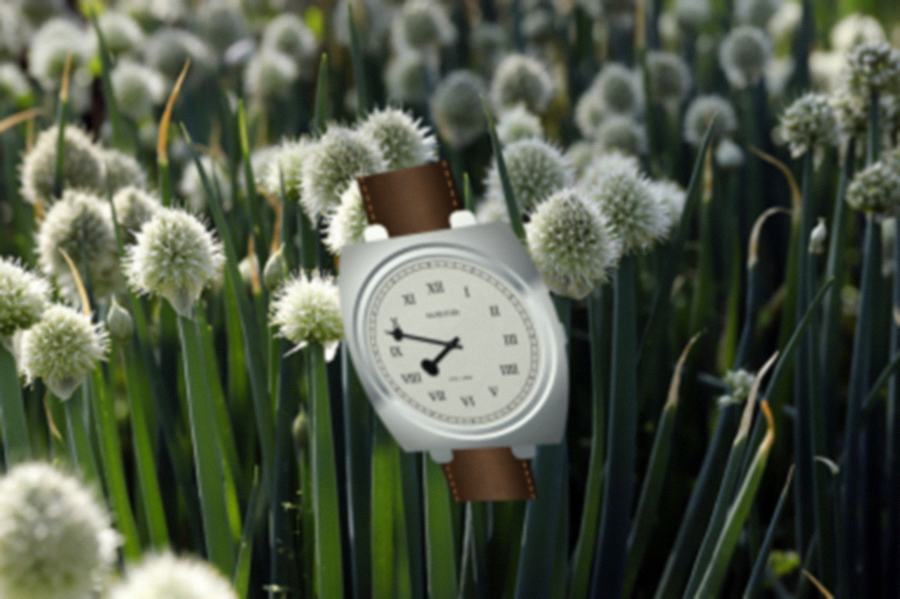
7:48
